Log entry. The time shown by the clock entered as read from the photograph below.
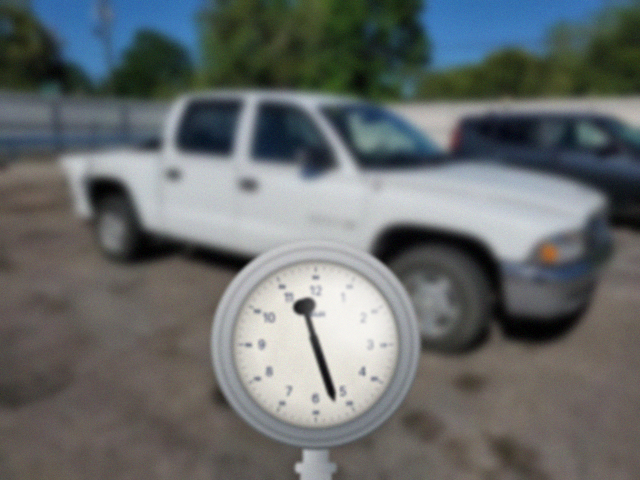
11:27
